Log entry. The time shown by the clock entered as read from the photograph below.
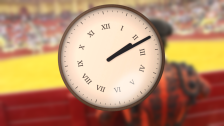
2:12
